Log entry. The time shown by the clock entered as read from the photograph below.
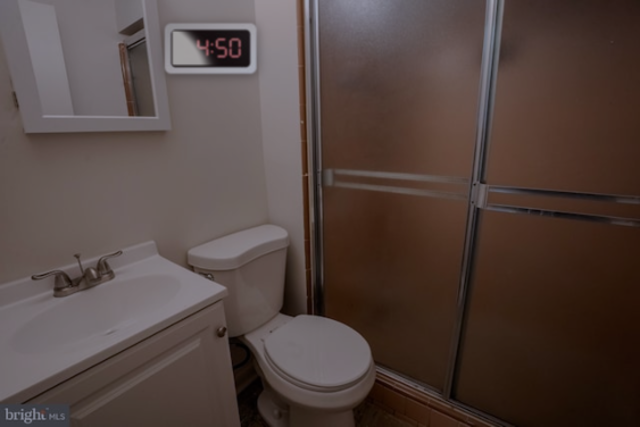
4:50
